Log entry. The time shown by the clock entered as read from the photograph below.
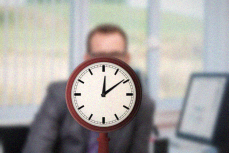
12:09
